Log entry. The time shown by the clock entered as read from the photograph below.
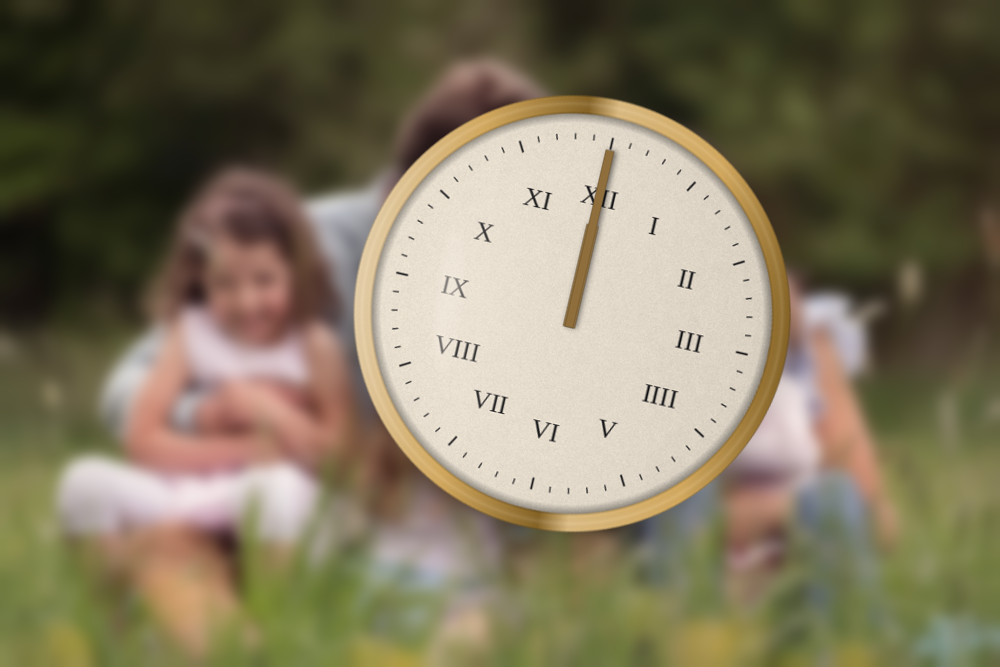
12:00
